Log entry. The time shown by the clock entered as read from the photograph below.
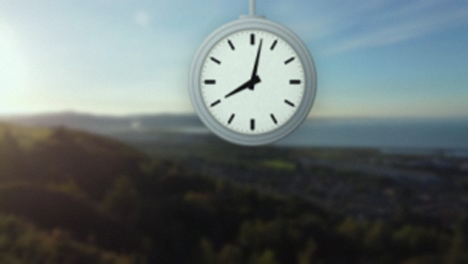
8:02
